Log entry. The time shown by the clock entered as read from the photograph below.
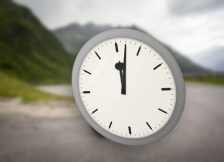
12:02
